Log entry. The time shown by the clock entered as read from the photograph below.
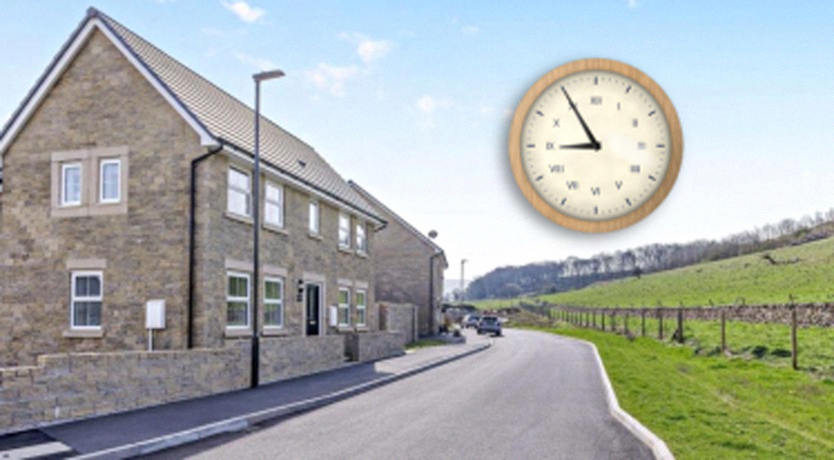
8:55
